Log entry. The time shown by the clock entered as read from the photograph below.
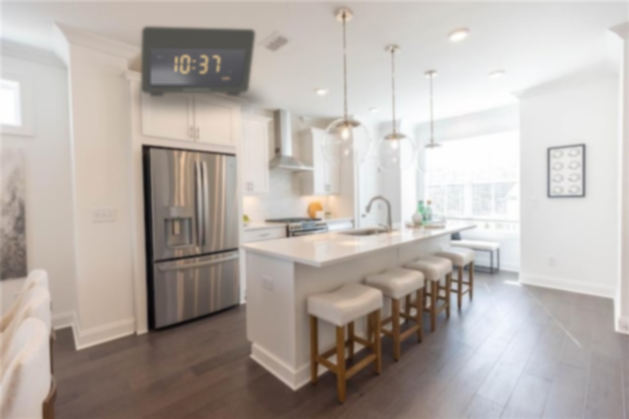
10:37
